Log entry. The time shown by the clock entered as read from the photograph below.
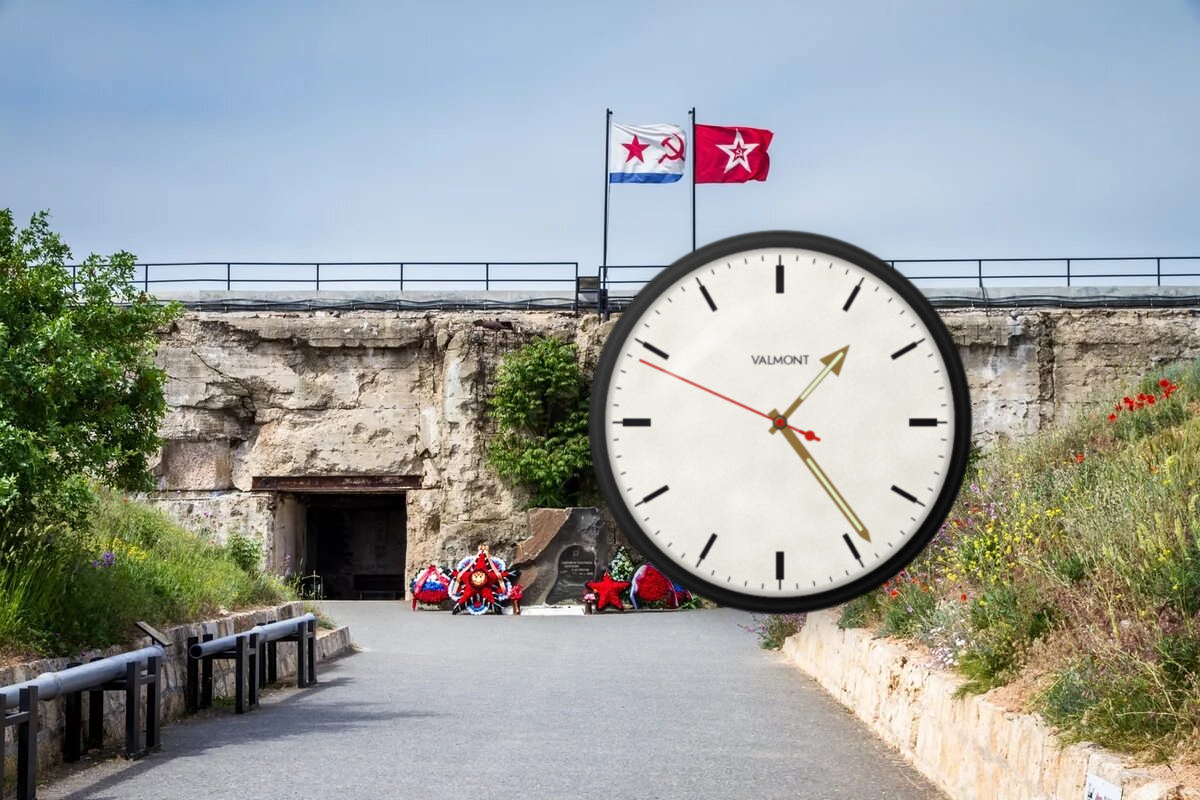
1:23:49
